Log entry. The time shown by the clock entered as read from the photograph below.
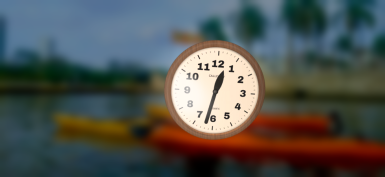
12:32
